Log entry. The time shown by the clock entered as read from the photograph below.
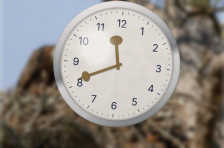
11:41
